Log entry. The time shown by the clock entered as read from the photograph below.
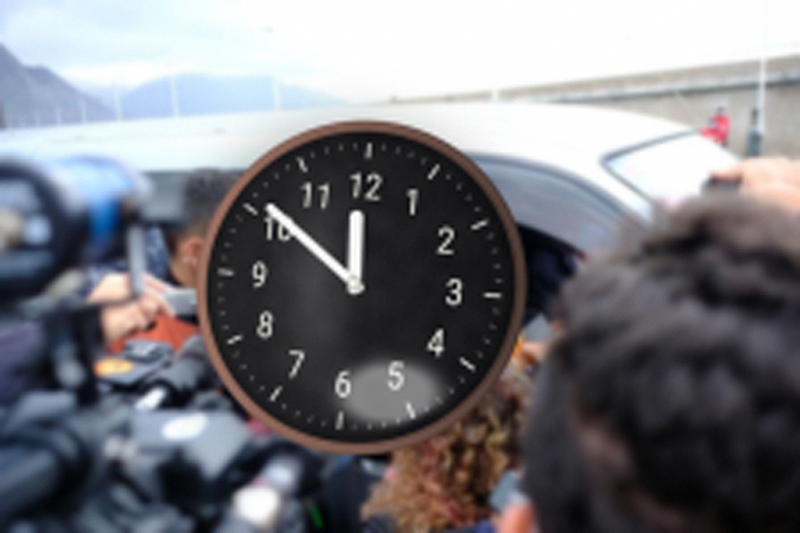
11:51
